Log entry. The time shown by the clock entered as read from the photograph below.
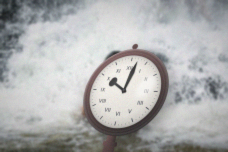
10:02
